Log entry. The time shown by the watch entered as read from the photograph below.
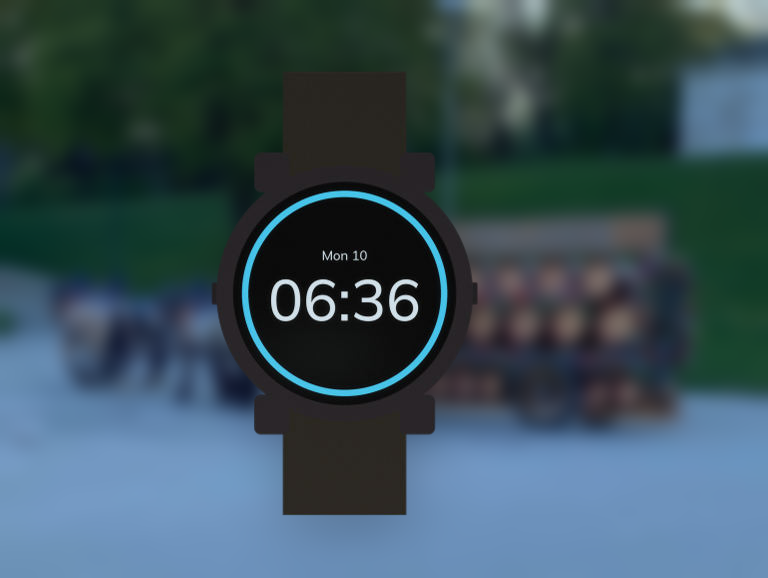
6:36
